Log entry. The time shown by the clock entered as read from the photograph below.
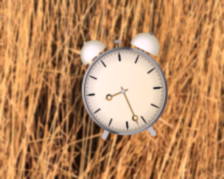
8:27
